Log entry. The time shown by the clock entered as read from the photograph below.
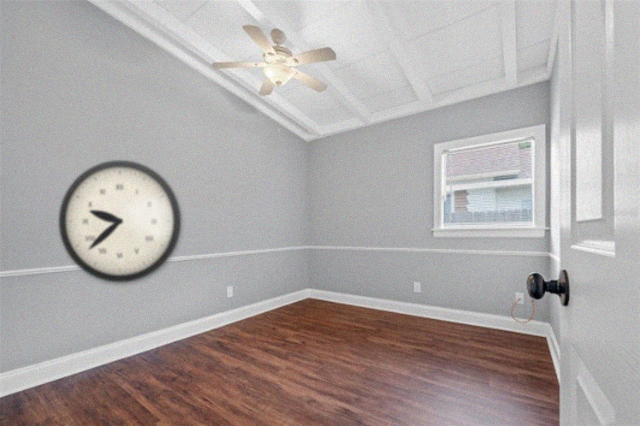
9:38
